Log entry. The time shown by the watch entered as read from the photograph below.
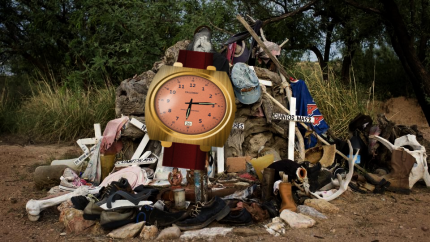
6:14
